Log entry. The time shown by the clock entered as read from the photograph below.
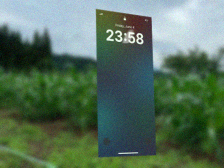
23:58
